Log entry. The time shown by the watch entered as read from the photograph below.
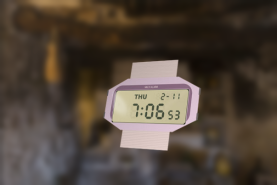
7:06:53
